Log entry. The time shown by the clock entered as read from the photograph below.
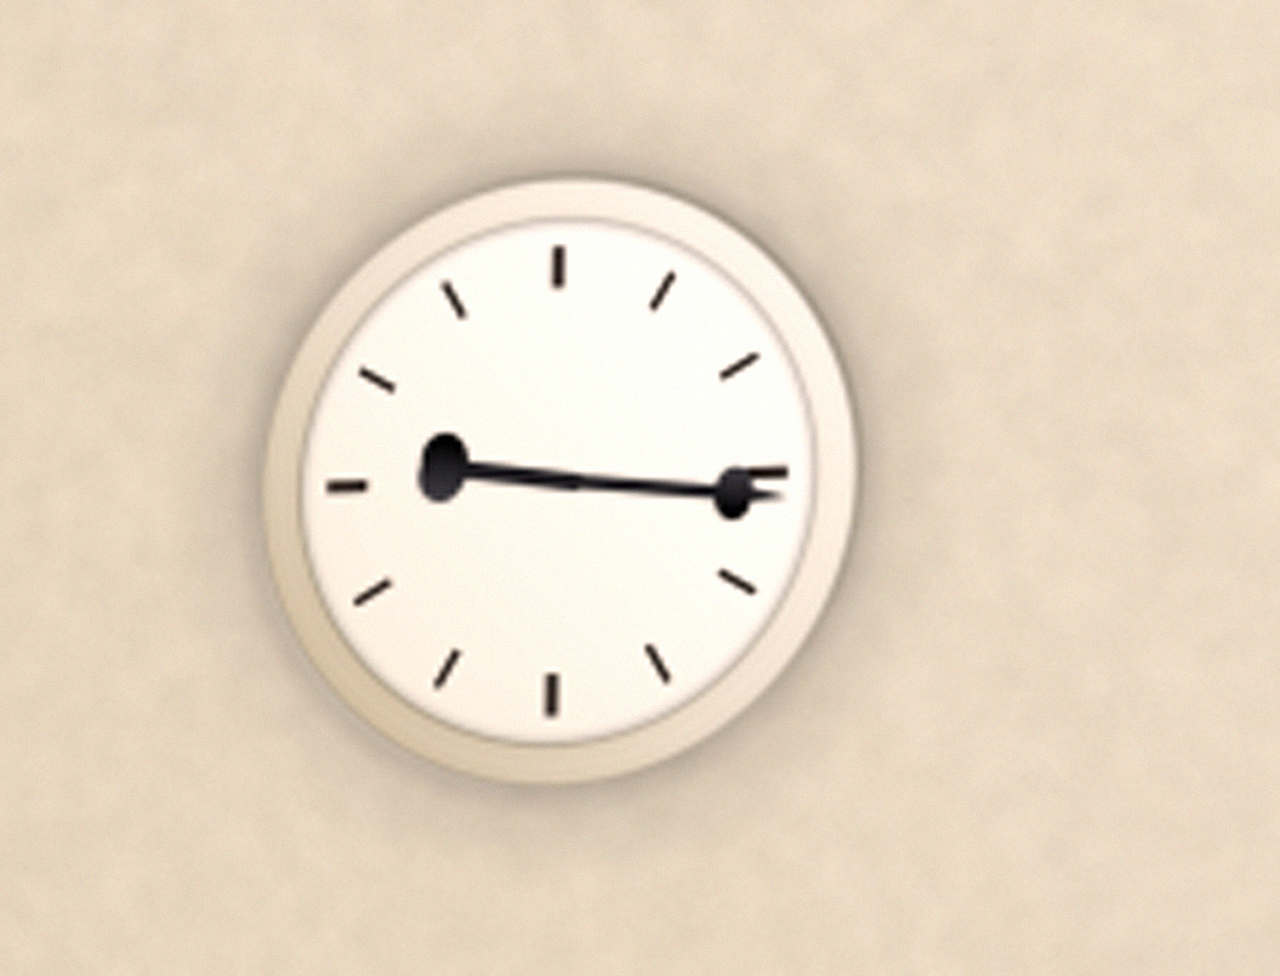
9:16
